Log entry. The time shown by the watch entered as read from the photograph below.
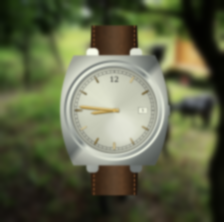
8:46
